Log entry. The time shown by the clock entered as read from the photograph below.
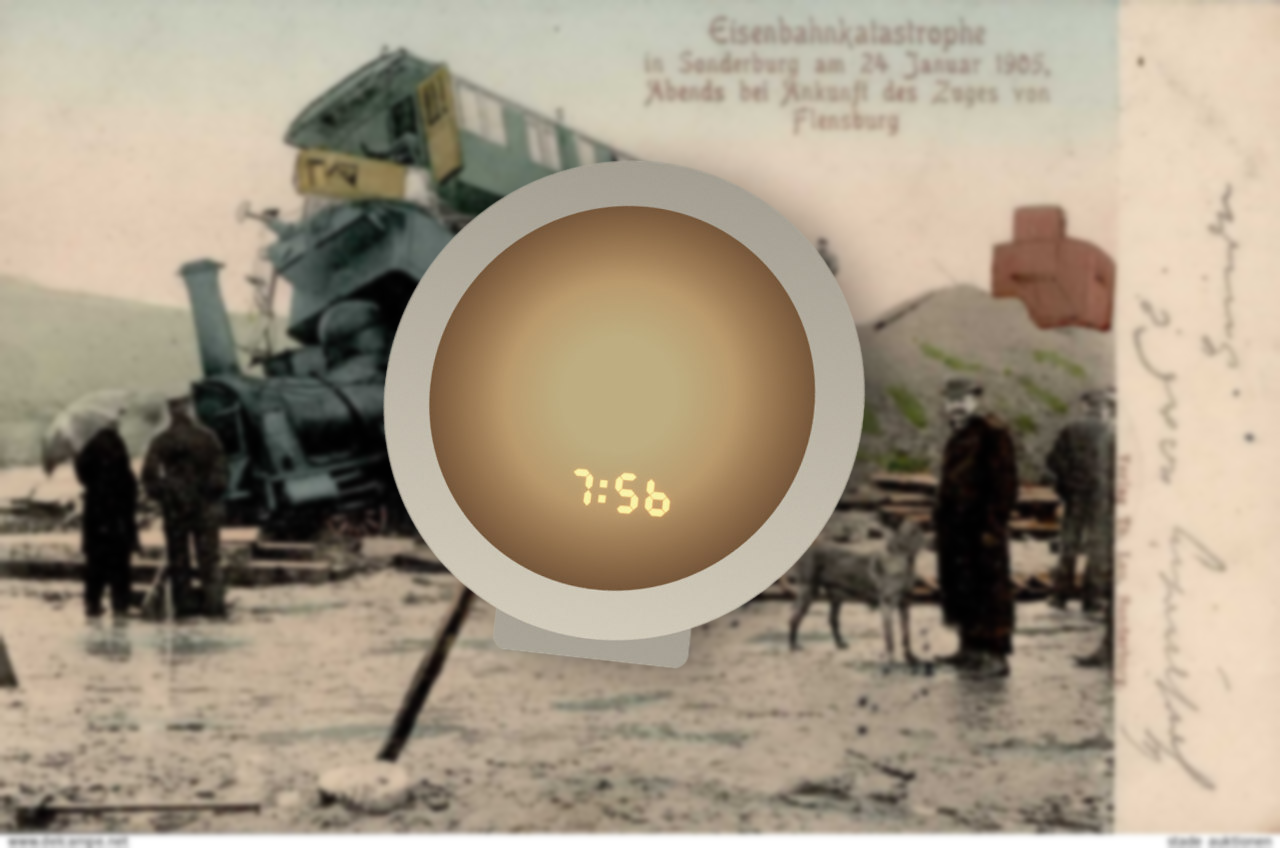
7:56
